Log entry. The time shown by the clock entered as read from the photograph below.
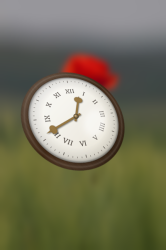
12:41
